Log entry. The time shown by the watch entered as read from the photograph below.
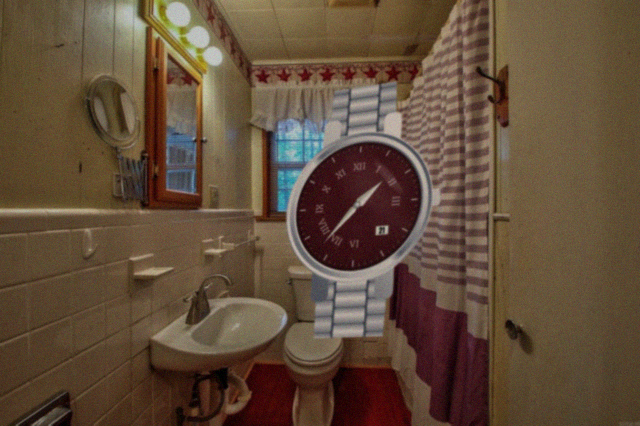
1:37
